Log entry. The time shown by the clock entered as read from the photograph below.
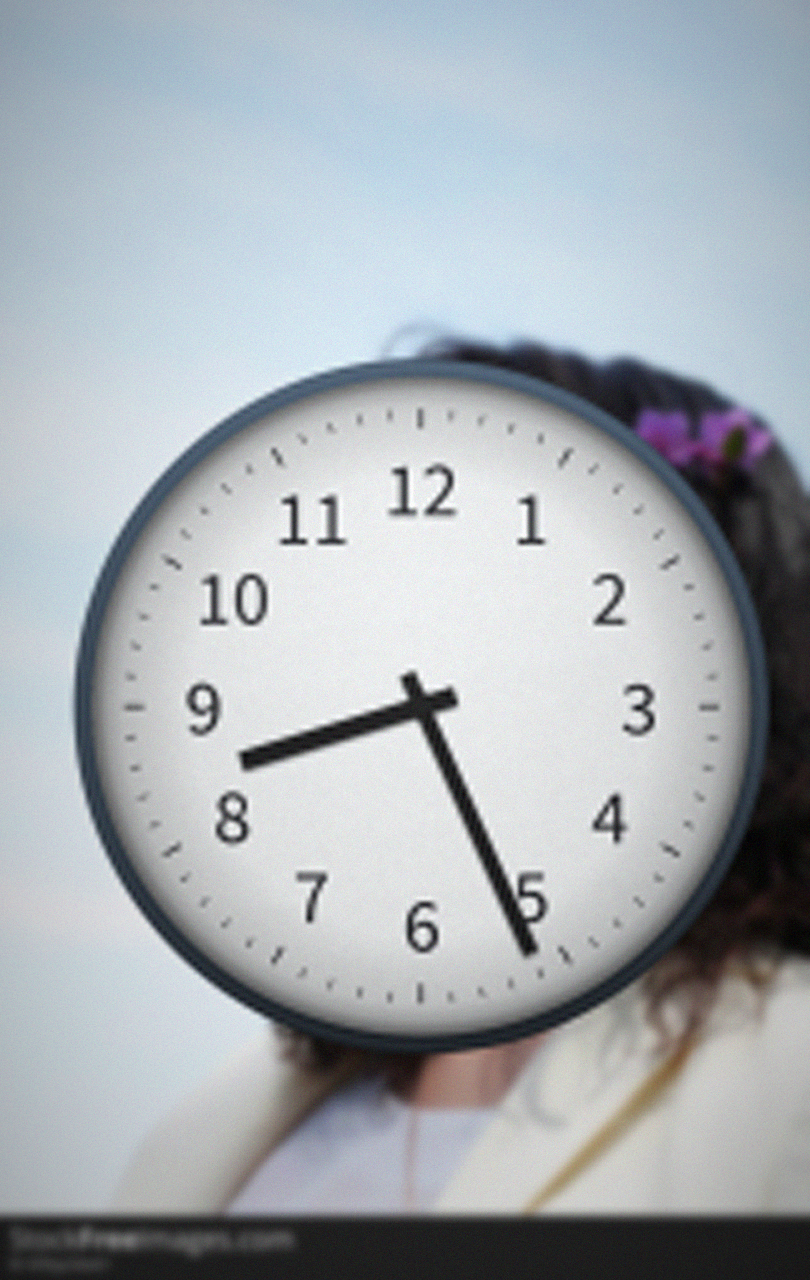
8:26
